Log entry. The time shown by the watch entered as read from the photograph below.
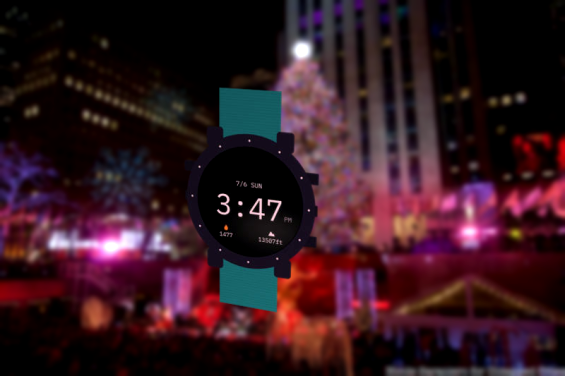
3:47
